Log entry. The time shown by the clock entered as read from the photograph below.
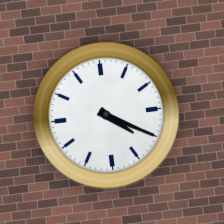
4:20
